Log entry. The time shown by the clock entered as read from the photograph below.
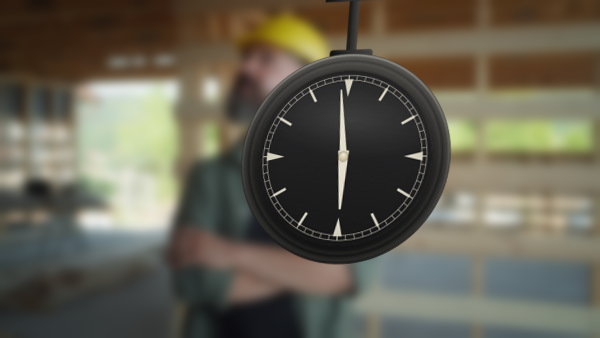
5:59
